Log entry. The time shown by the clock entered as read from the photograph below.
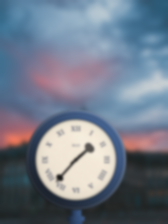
1:37
